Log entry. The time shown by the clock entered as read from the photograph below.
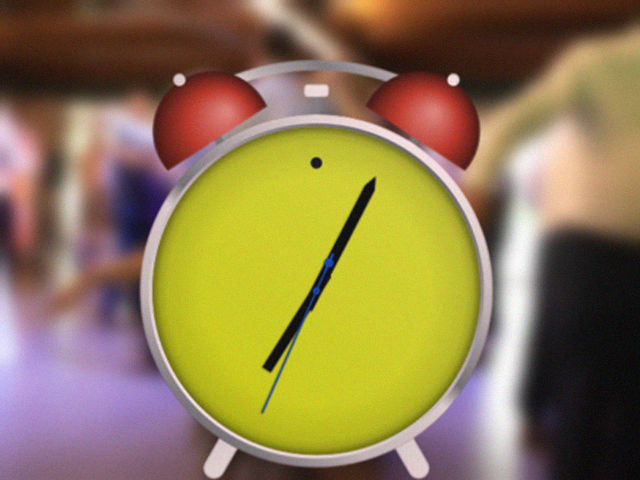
7:04:34
